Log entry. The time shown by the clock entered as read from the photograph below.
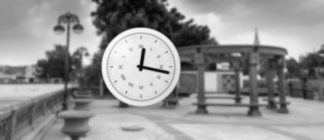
12:17
